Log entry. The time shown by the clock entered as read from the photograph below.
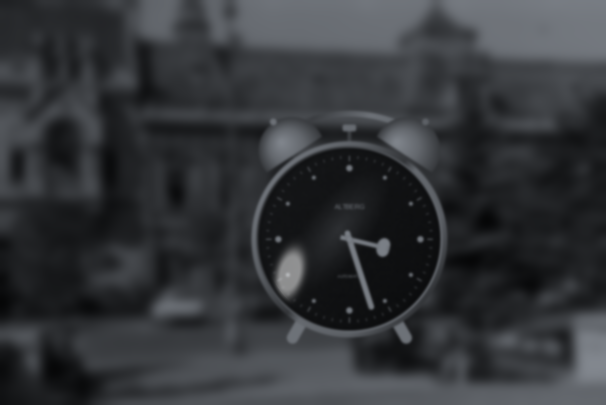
3:27
